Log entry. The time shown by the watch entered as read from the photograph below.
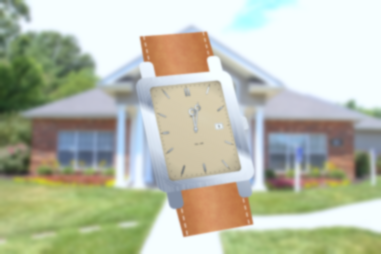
12:03
